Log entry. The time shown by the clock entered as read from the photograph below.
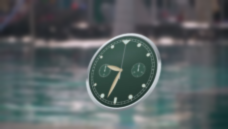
9:33
